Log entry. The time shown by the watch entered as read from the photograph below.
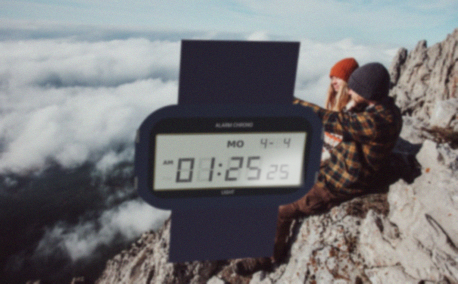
1:25:25
